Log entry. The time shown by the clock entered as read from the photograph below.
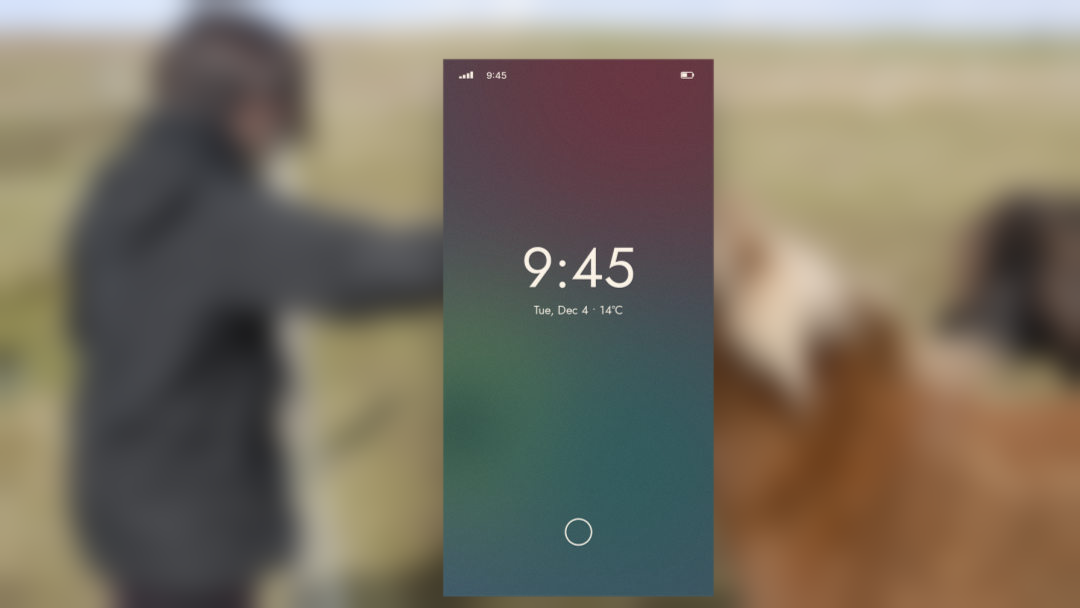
9:45
